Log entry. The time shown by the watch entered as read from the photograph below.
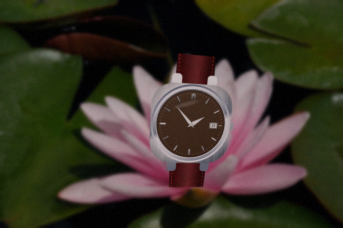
1:53
